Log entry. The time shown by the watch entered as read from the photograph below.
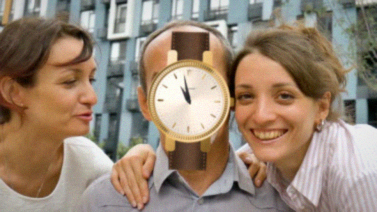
10:58
